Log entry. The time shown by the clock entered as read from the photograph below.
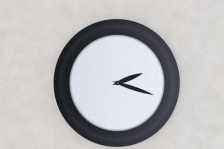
2:18
